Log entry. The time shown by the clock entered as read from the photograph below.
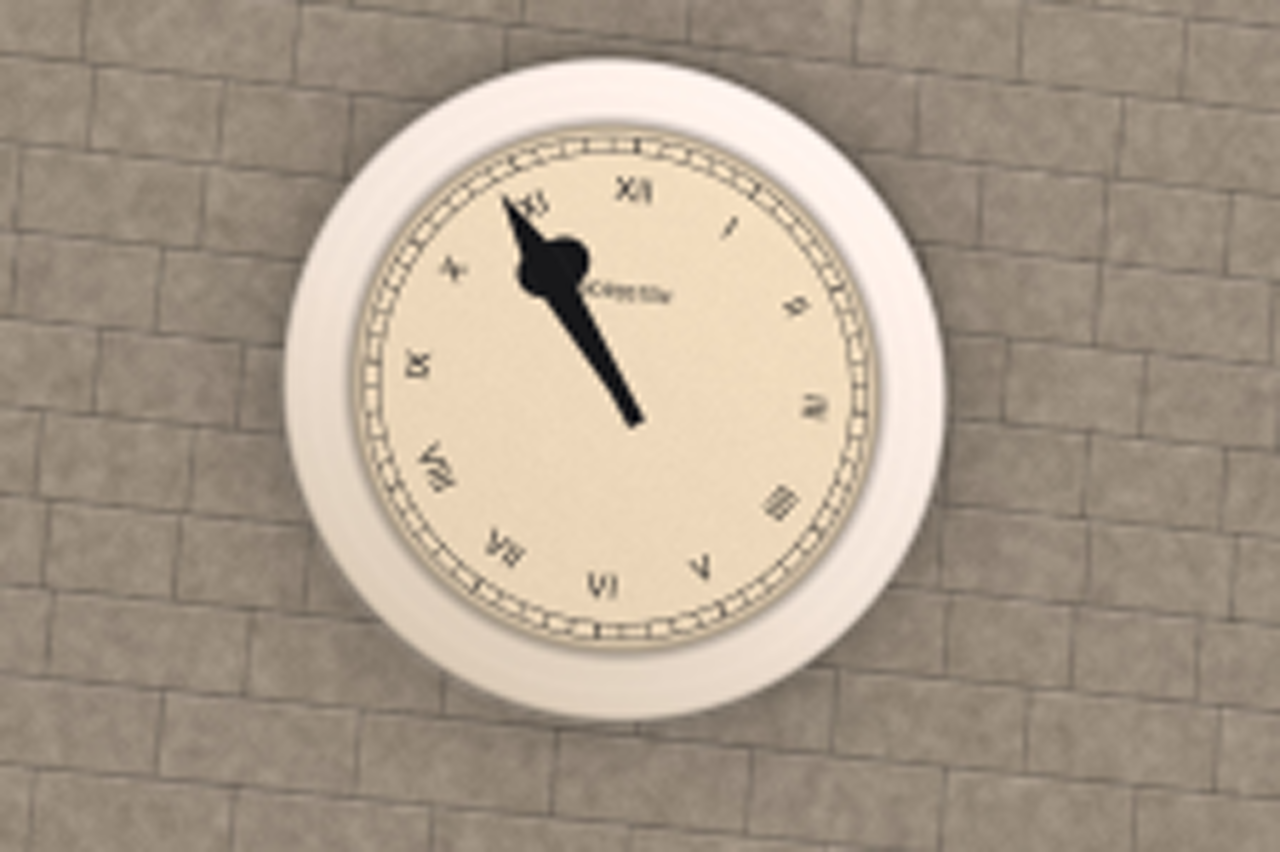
10:54
